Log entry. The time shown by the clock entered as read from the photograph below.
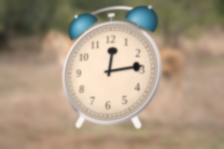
12:14
